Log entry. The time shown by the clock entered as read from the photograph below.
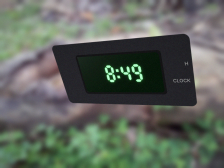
8:49
